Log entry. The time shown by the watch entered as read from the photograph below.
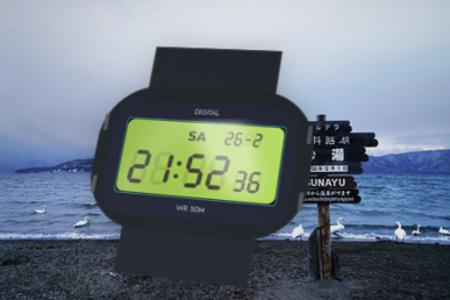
21:52:36
